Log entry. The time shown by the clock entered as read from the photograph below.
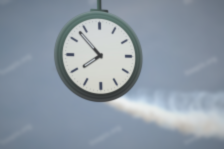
7:53
